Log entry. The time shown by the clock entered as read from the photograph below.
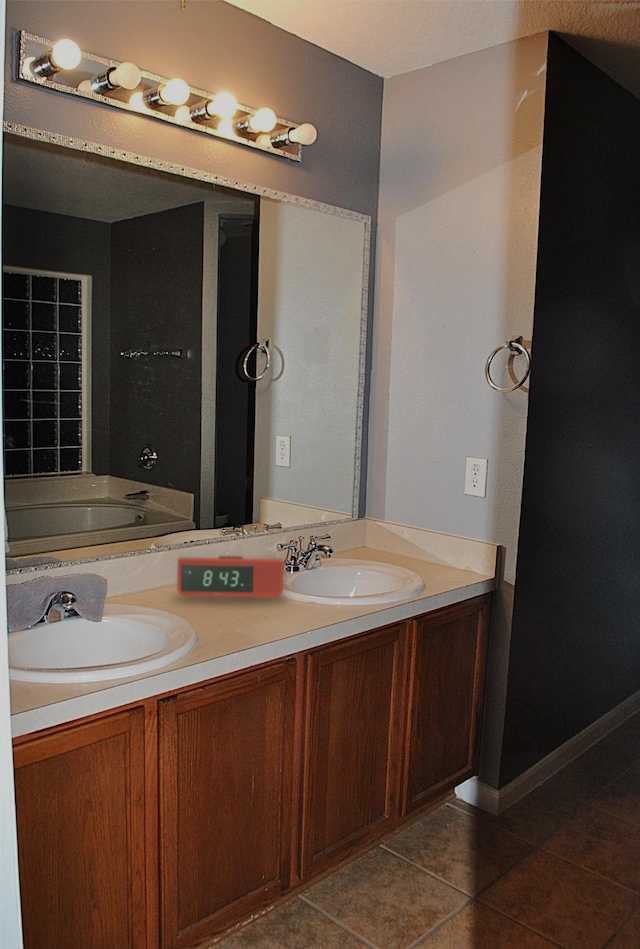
8:43
